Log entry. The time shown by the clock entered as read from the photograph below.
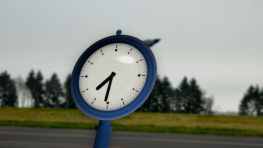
7:31
